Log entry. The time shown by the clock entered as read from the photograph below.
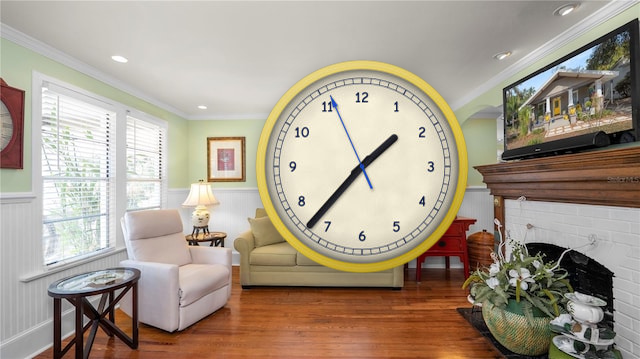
1:36:56
